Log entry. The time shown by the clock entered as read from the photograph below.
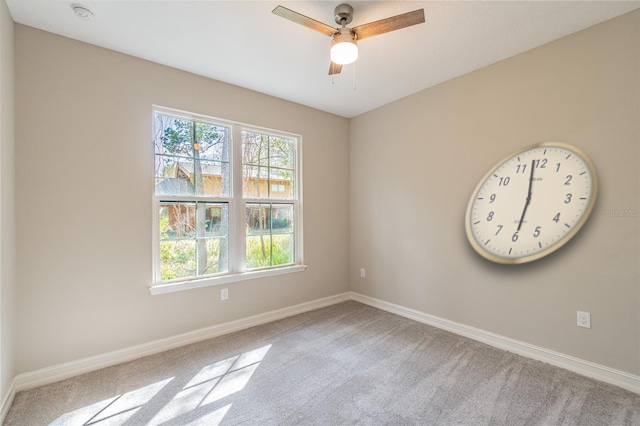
5:58
